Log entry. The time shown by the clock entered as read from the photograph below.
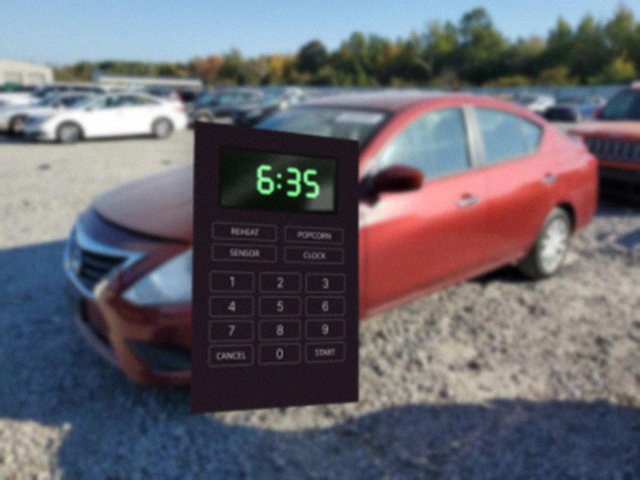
6:35
